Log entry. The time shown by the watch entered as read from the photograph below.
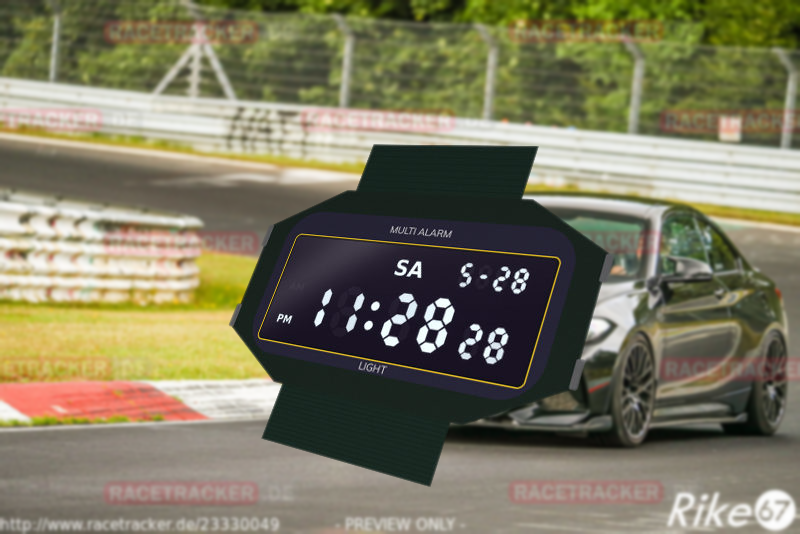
11:28:28
